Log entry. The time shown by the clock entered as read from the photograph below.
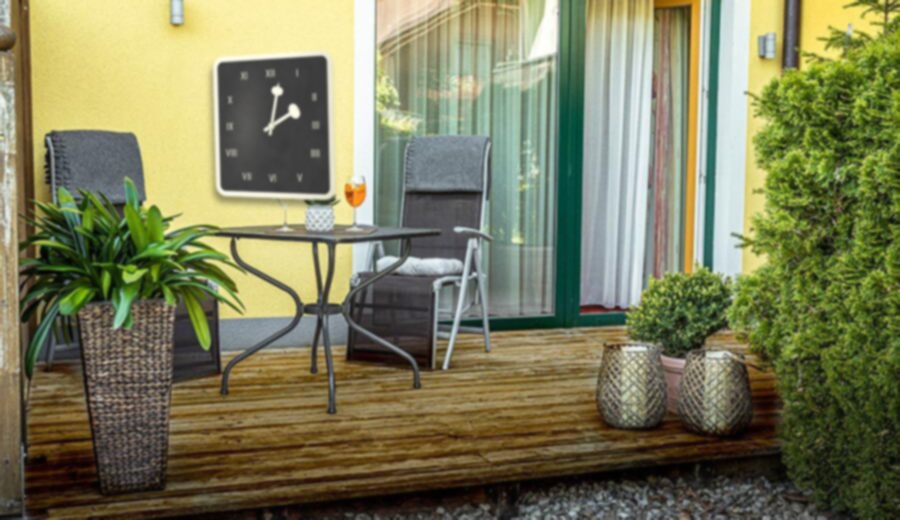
2:02
